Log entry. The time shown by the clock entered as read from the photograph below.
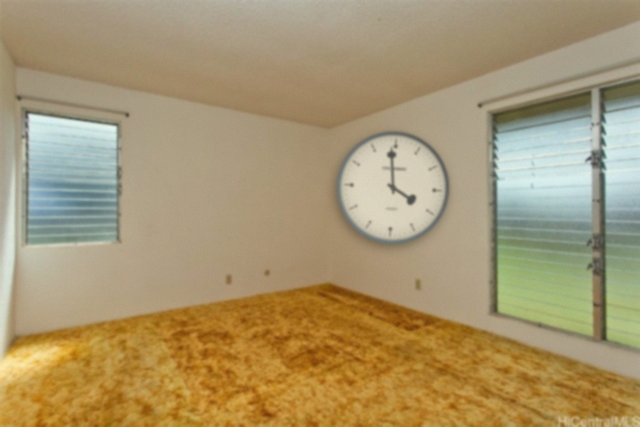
3:59
